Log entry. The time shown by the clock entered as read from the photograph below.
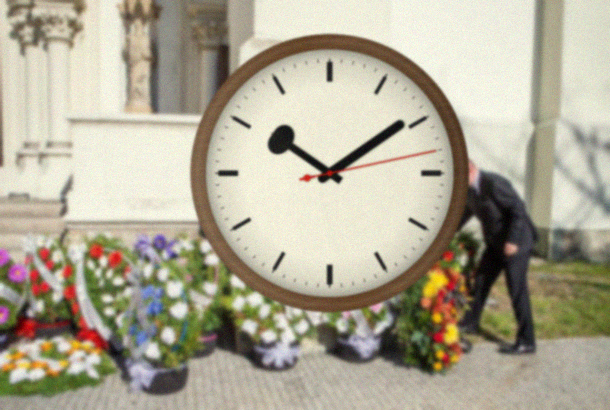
10:09:13
